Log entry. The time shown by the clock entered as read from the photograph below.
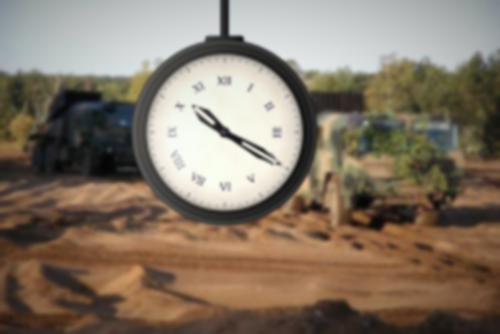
10:20
